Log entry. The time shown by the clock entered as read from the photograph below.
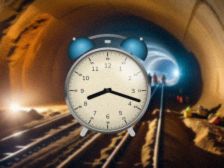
8:18
